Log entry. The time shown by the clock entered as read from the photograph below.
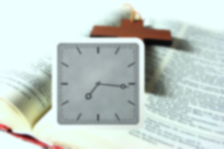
7:16
